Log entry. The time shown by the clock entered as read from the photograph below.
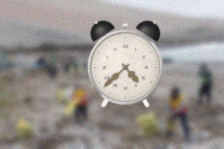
4:38
